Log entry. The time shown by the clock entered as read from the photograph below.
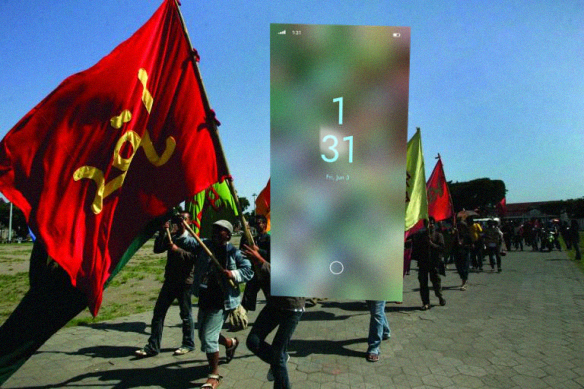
1:31
